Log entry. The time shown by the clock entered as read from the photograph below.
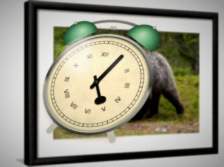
5:05
